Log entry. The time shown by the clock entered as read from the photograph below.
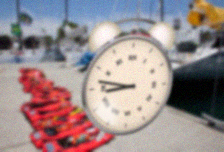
8:47
